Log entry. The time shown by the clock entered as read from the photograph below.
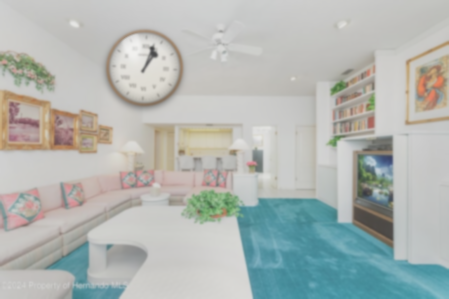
1:03
